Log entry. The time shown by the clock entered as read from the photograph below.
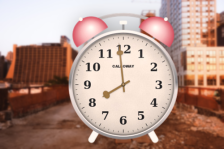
7:59
